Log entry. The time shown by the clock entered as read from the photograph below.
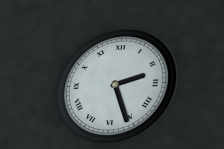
2:26
